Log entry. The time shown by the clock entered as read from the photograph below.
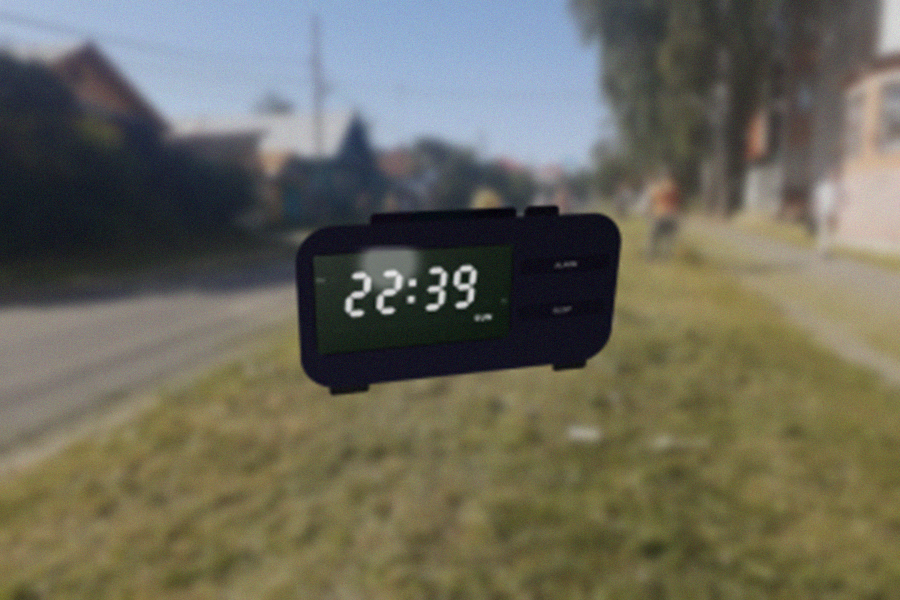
22:39
